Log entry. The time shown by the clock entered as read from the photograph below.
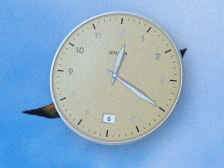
12:20
